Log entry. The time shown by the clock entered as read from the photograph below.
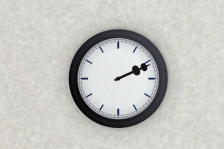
2:11
